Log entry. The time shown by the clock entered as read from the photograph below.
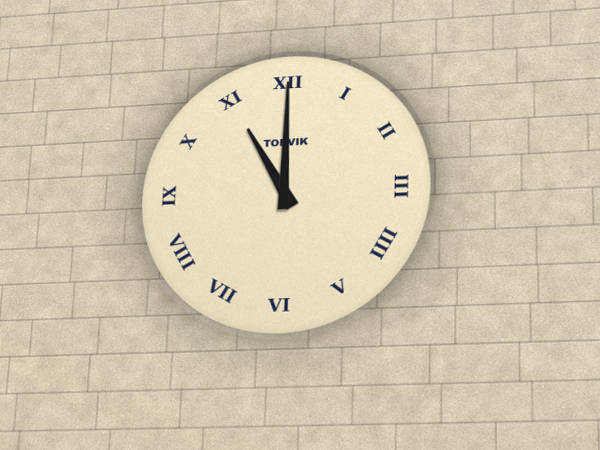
11:00
